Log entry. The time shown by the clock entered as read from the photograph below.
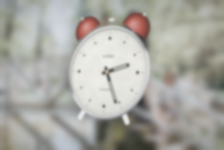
2:26
